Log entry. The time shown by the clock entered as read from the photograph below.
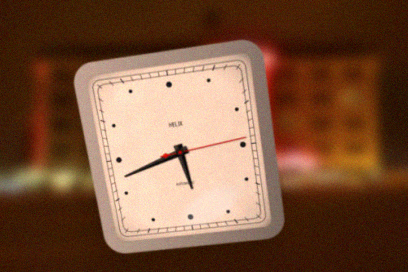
5:42:14
